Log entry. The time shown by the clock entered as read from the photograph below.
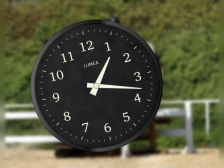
1:18
